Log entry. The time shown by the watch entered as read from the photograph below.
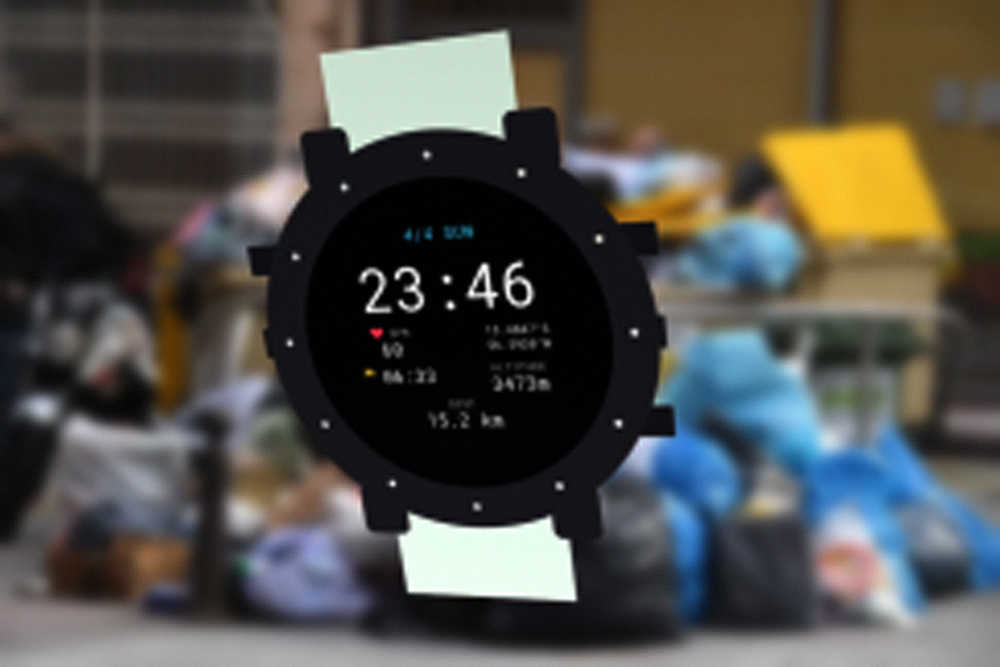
23:46
